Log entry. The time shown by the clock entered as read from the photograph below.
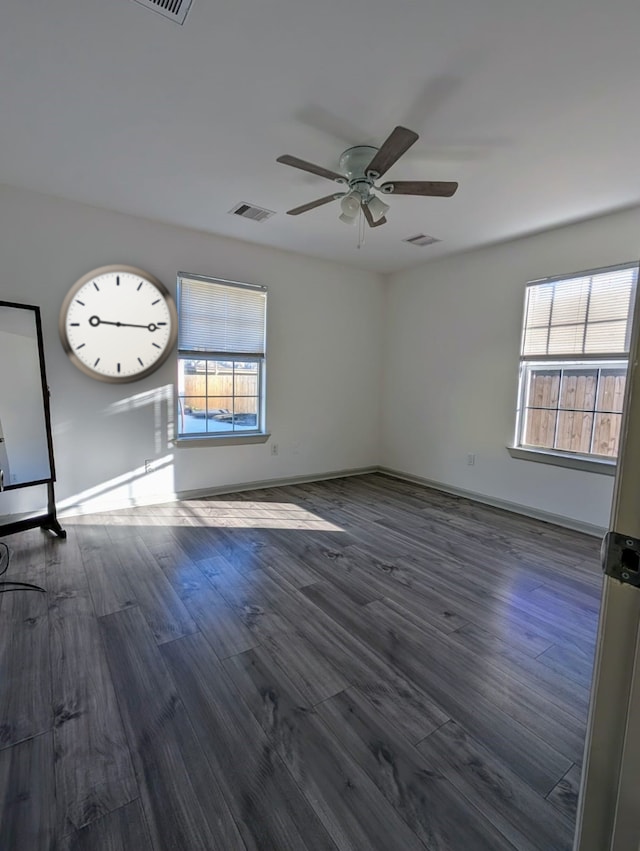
9:16
